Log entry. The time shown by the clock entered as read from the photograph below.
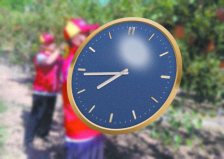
7:44
